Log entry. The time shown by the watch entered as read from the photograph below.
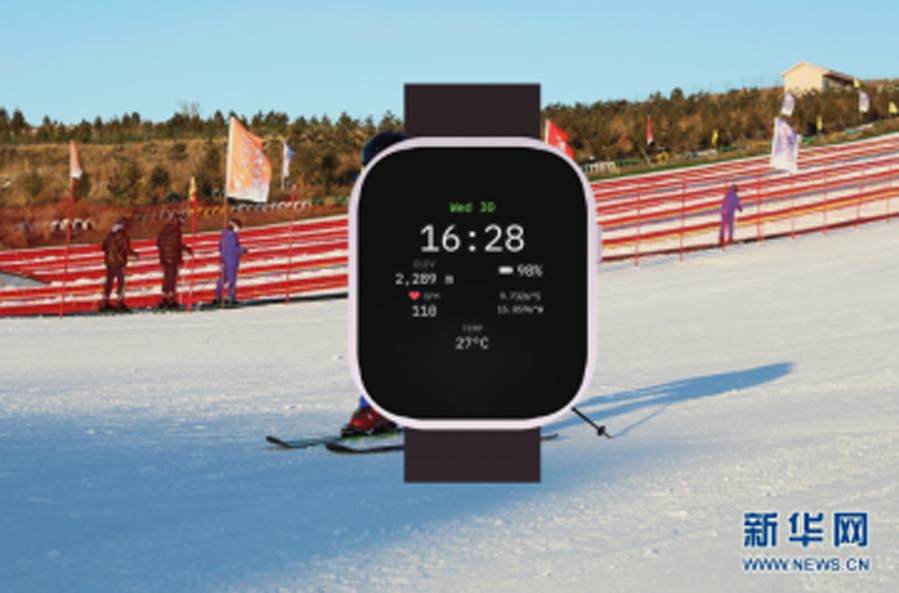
16:28
